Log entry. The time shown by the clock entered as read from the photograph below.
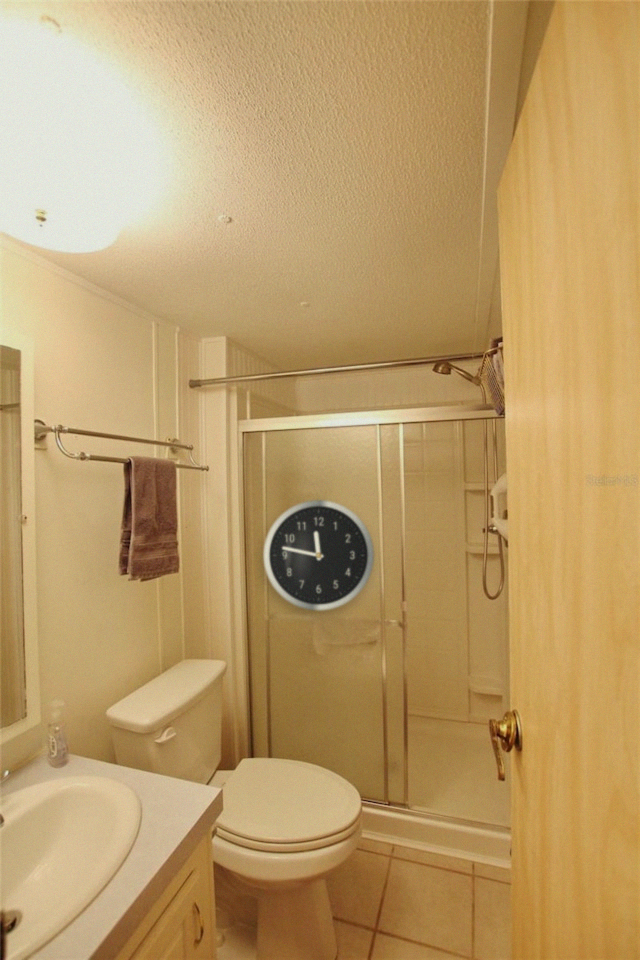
11:47
